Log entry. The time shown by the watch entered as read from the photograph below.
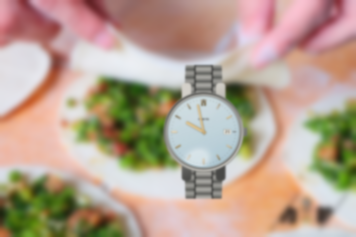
9:58
